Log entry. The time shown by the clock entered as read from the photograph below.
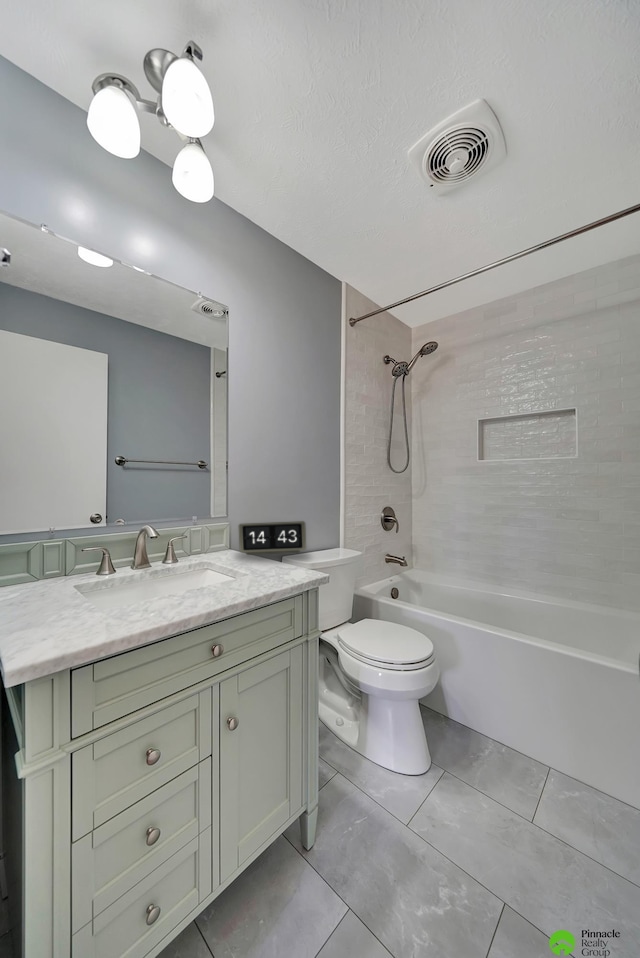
14:43
